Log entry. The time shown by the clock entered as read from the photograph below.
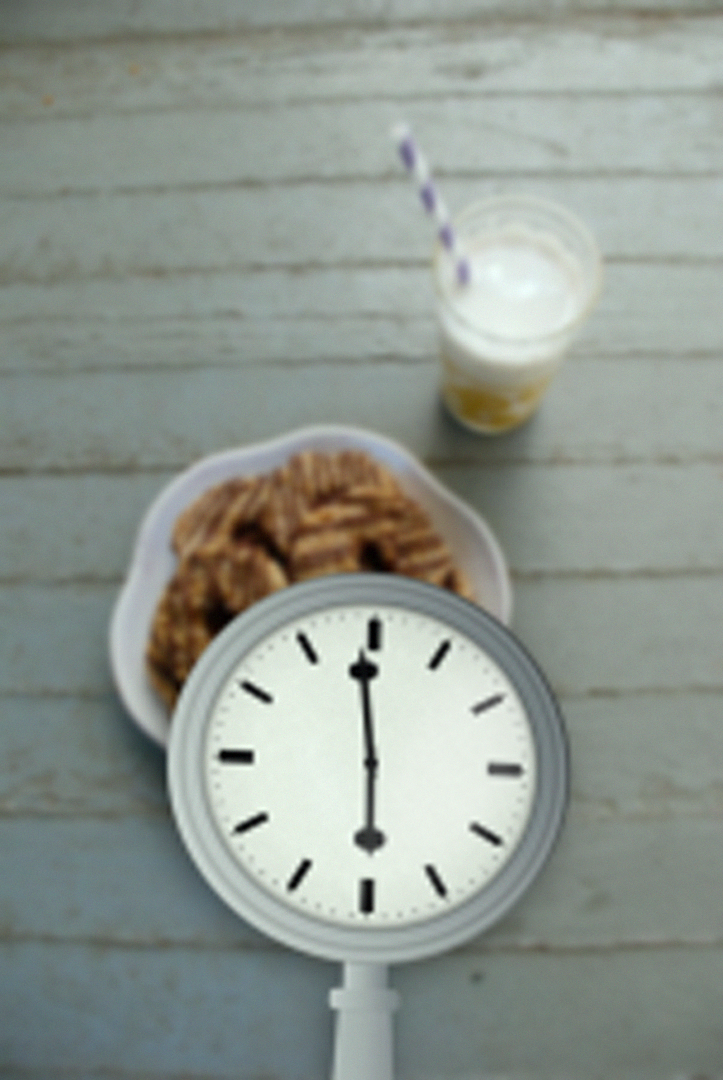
5:59
